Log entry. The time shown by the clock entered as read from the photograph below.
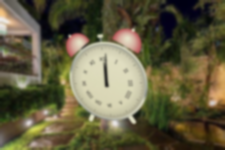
12:01
